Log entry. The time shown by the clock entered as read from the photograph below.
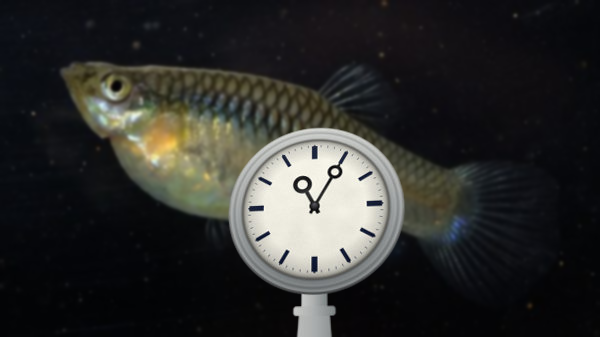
11:05
